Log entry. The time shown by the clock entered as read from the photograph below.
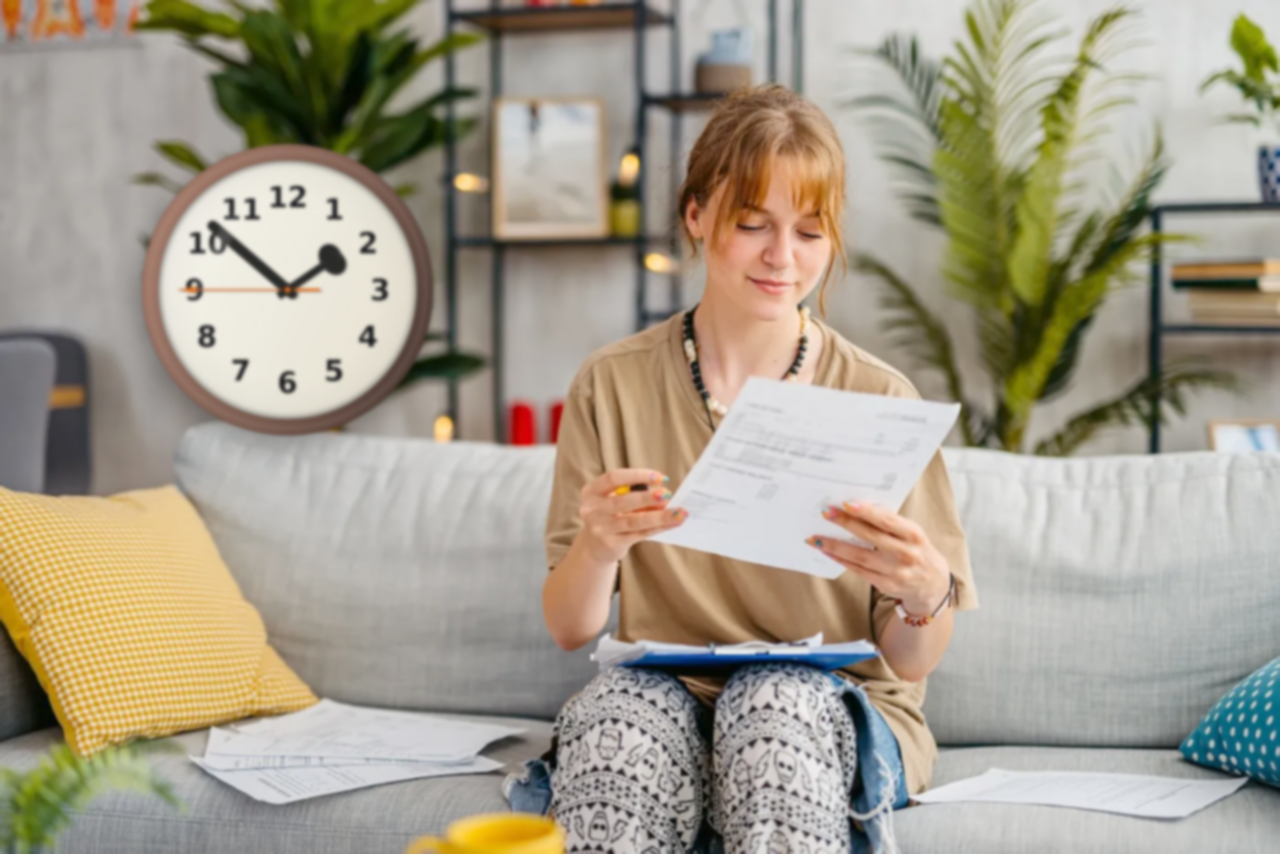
1:51:45
